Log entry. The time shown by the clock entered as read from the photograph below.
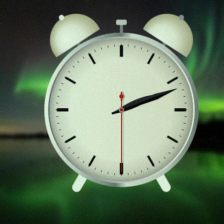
2:11:30
